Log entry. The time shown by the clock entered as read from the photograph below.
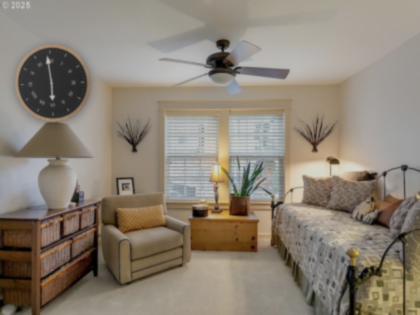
5:59
